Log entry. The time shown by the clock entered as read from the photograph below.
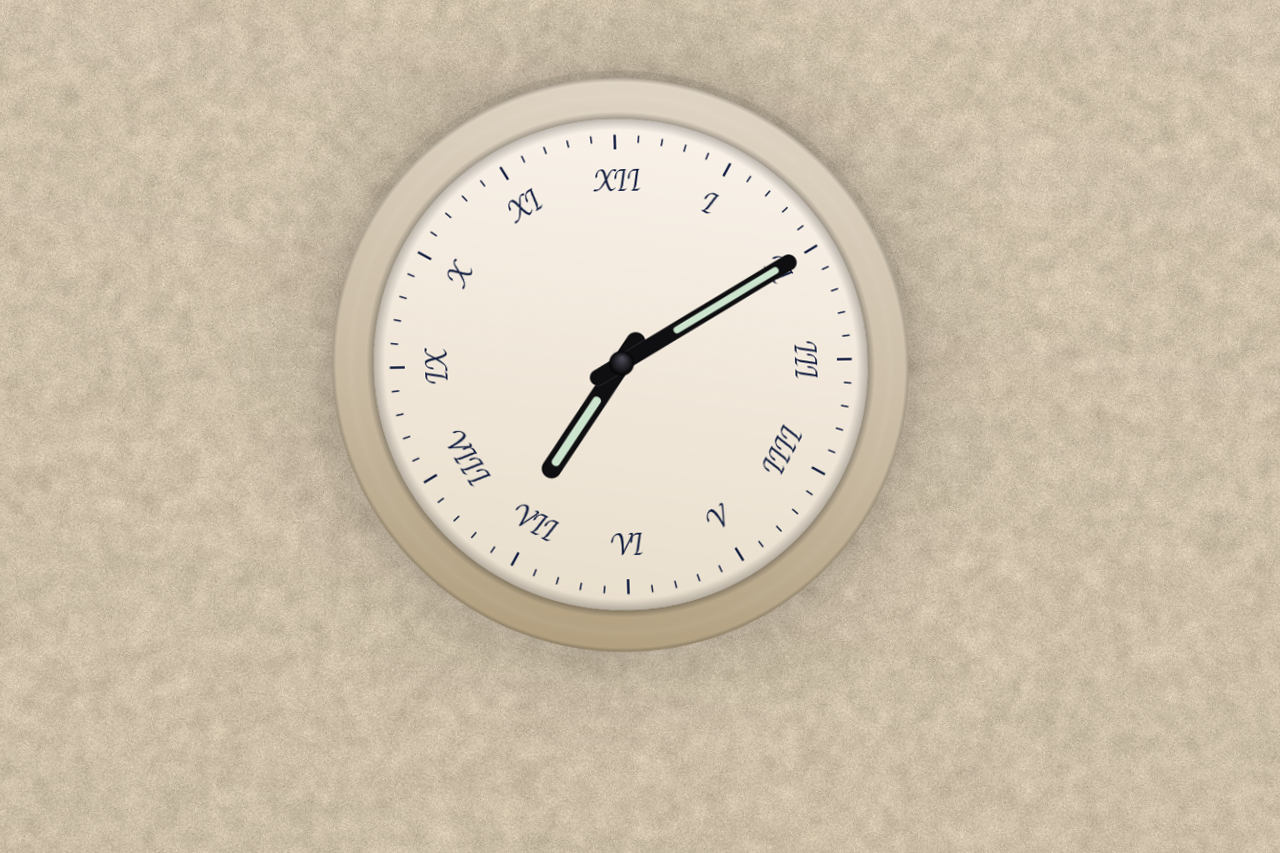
7:10
